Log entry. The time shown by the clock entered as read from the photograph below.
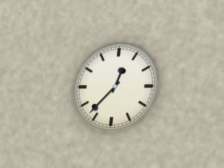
12:37
